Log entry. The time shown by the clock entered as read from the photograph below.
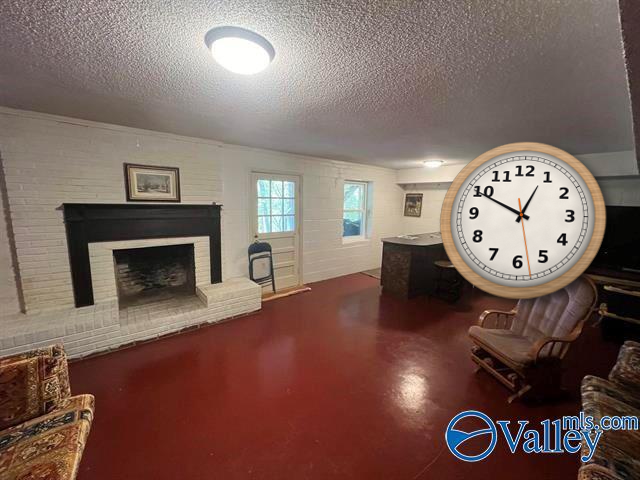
12:49:28
